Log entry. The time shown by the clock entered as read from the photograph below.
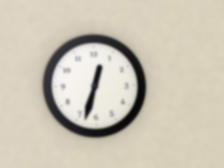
12:33
